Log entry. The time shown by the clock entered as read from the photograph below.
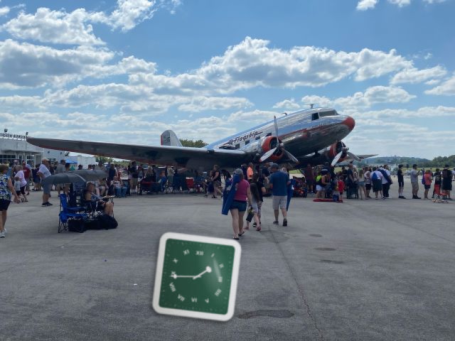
1:44
